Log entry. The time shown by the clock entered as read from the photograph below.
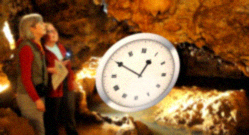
12:50
